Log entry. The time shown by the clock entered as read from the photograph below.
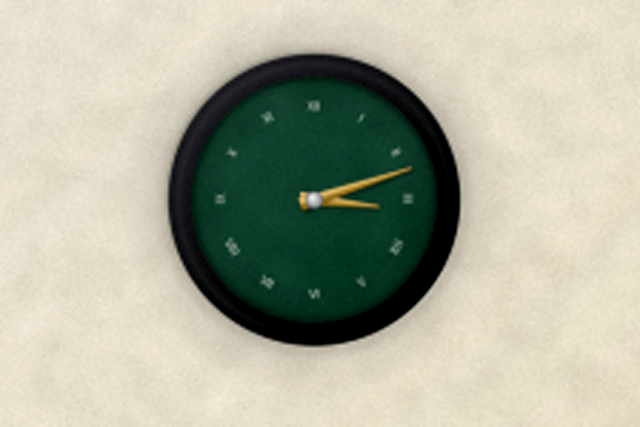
3:12
